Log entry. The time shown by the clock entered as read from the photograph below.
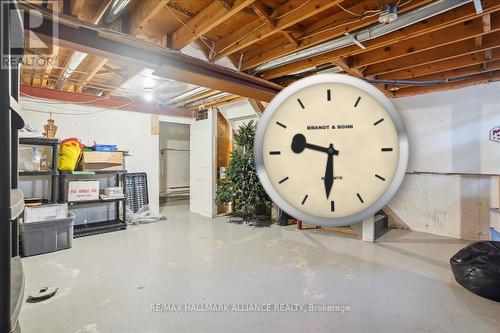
9:31
